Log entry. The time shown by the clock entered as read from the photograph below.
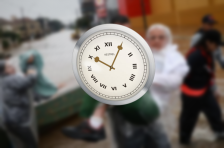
10:05
